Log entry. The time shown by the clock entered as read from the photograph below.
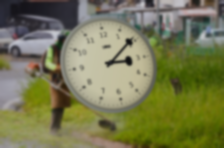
3:09
